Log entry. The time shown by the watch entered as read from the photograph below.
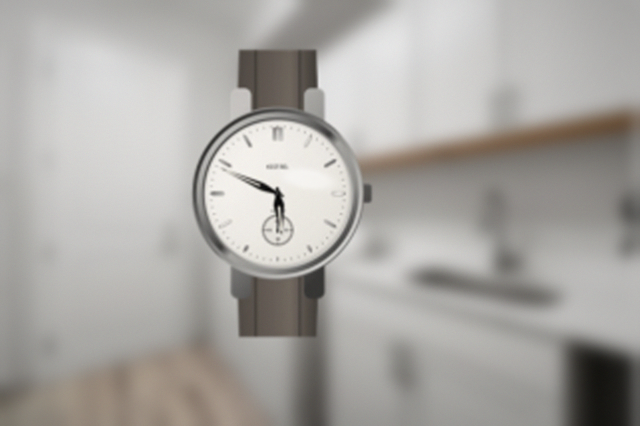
5:49
